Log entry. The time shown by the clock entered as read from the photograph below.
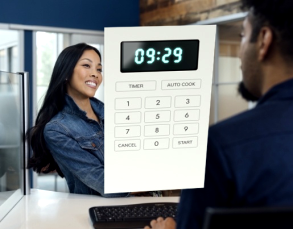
9:29
